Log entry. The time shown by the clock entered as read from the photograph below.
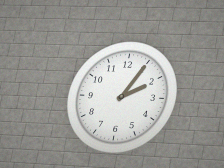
2:05
